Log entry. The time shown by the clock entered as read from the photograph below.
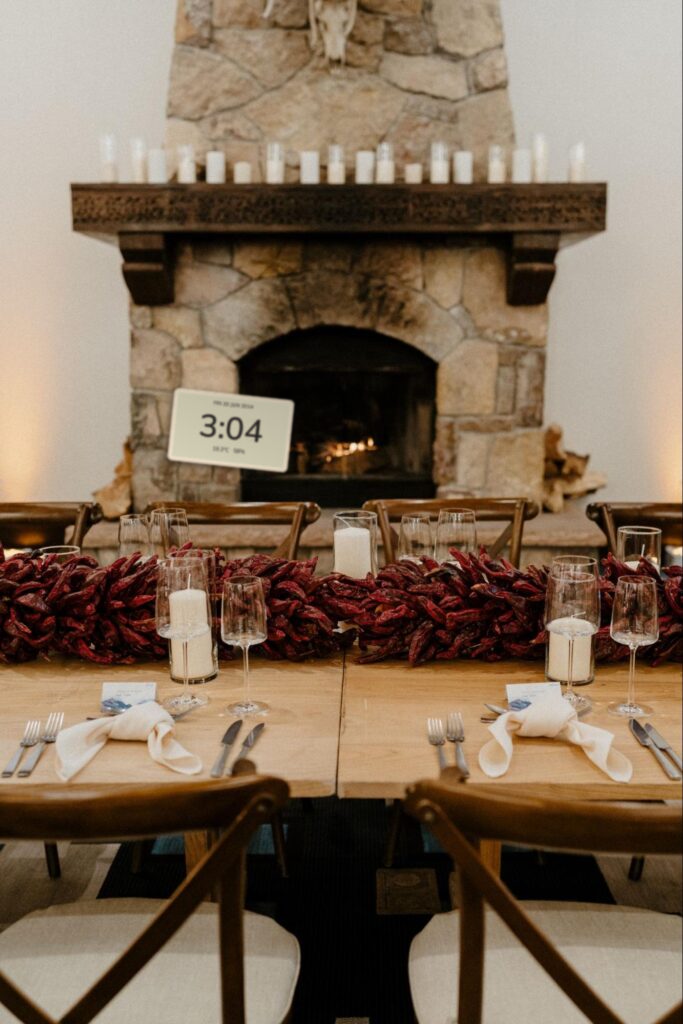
3:04
